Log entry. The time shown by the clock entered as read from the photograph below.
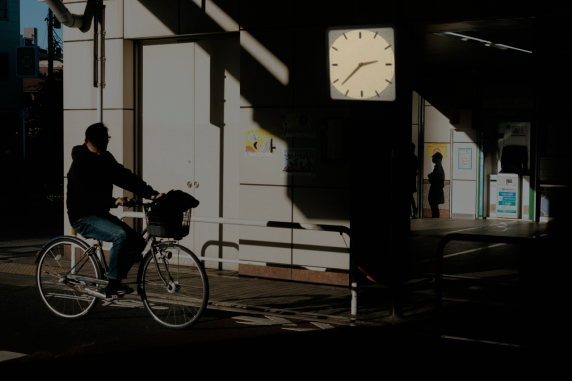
2:38
